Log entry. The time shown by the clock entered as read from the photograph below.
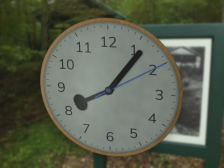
8:06:10
